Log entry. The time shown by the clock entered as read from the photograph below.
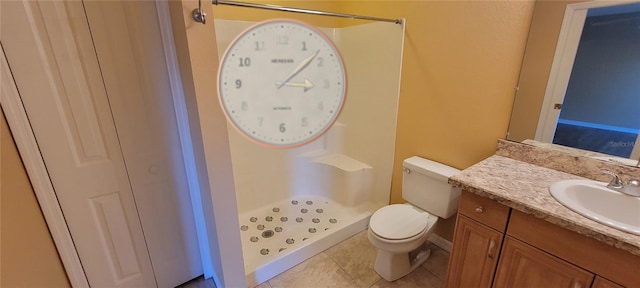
3:08
